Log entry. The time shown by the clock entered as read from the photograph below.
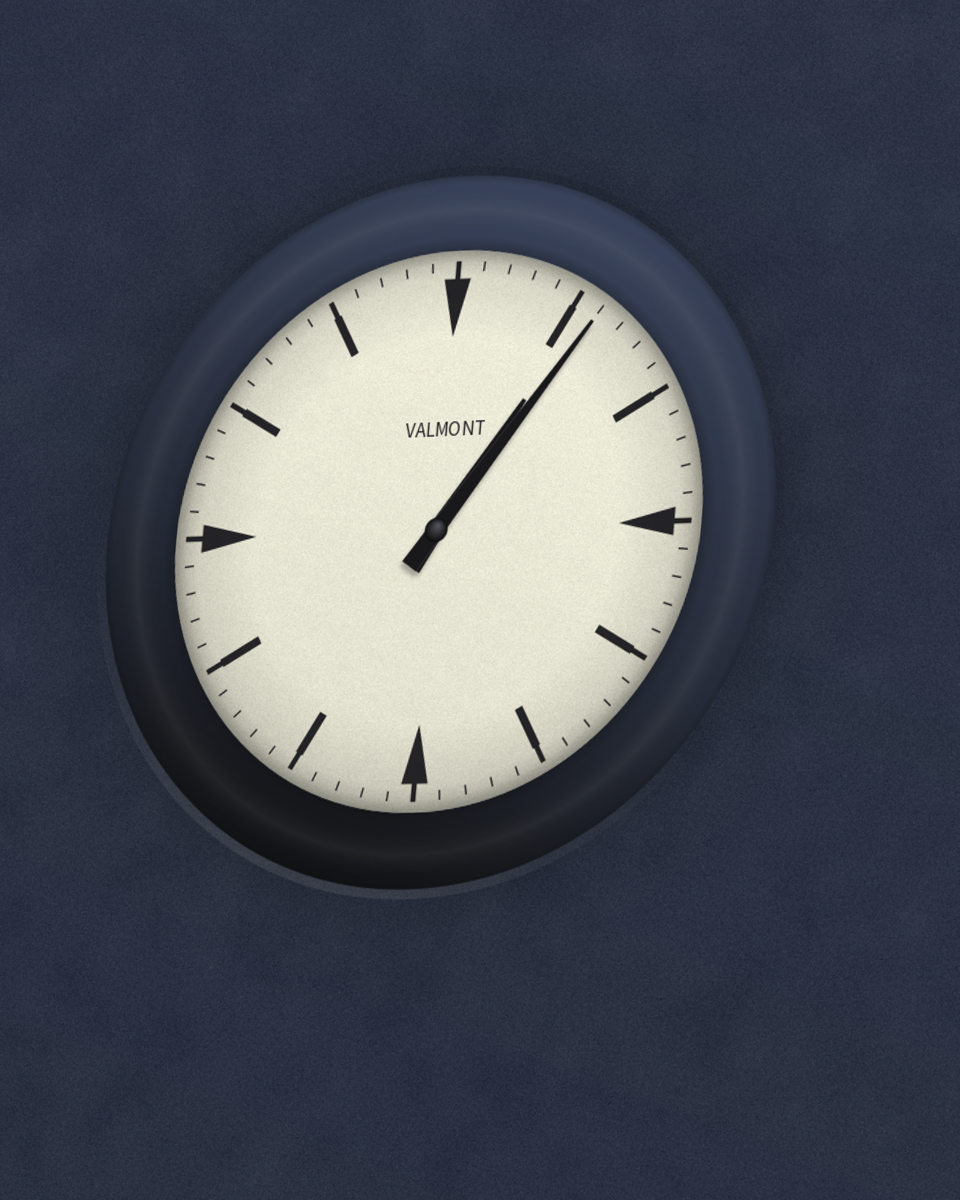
1:06
